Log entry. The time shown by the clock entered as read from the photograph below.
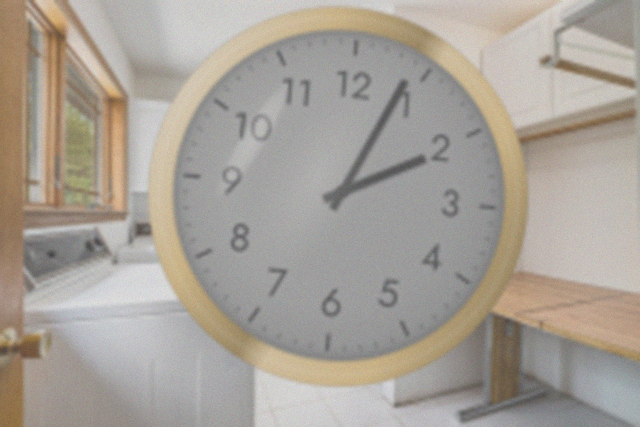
2:04
